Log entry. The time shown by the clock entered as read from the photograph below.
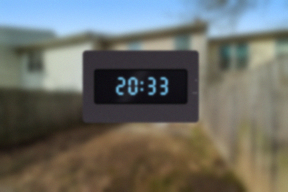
20:33
